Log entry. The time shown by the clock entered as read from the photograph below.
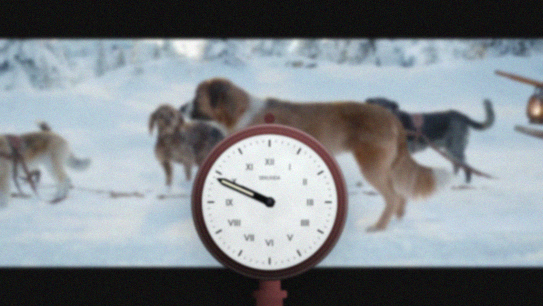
9:49
